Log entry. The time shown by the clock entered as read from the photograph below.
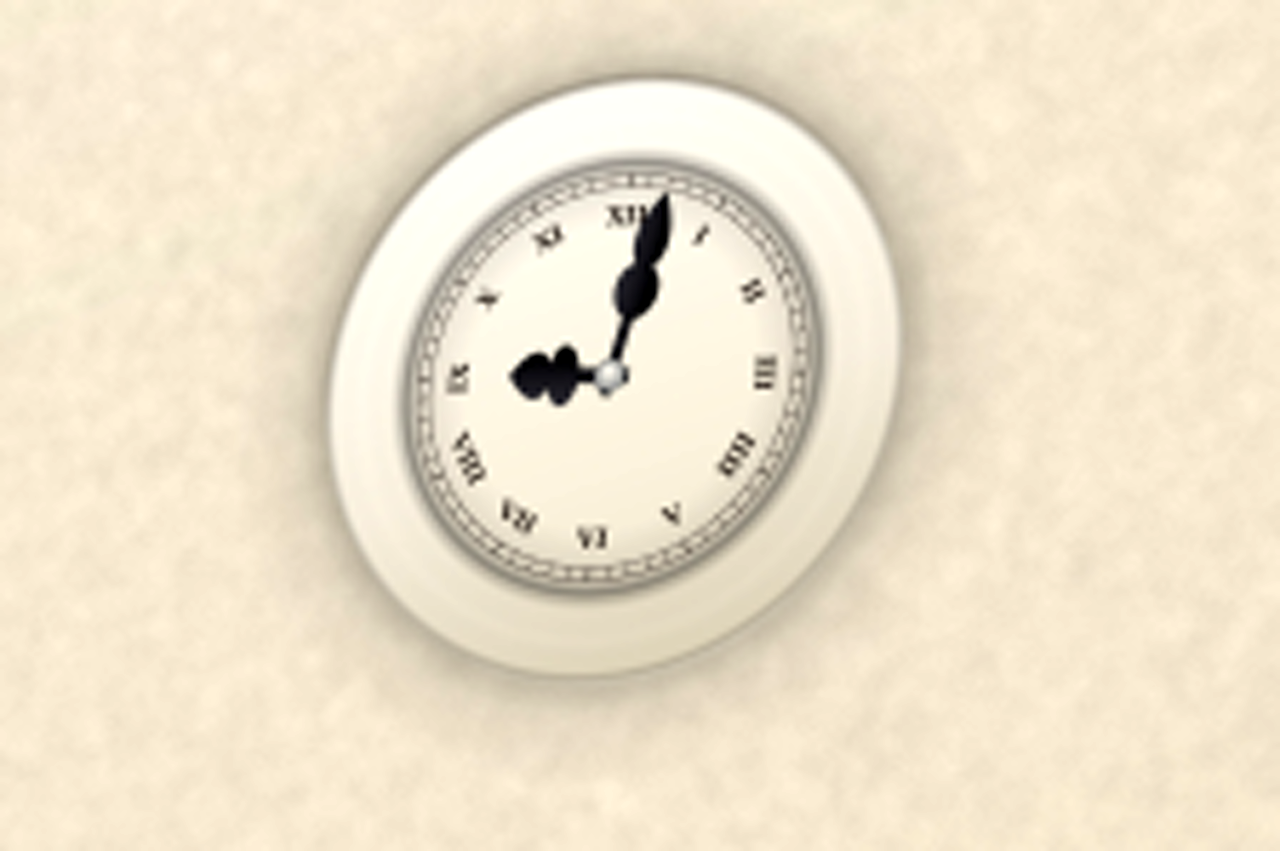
9:02
